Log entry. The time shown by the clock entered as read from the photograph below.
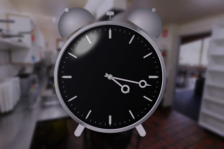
4:17
